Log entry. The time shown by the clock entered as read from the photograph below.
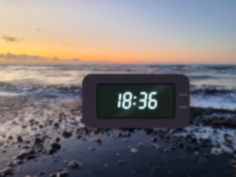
18:36
